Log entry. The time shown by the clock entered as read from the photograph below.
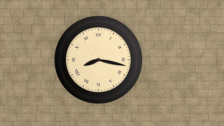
8:17
